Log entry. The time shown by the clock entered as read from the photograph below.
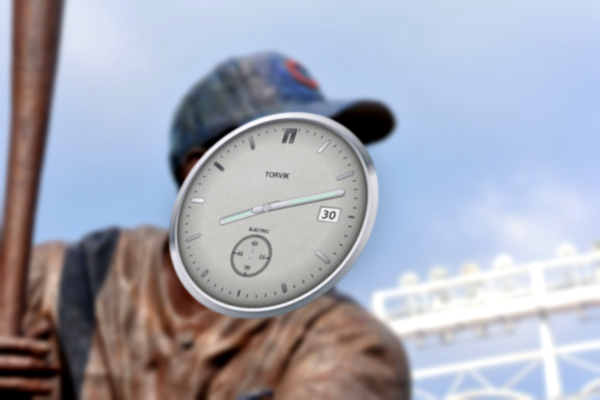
8:12
